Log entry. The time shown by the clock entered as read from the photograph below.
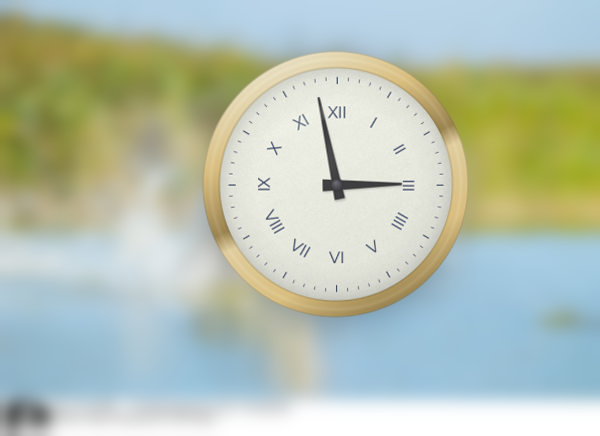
2:58
